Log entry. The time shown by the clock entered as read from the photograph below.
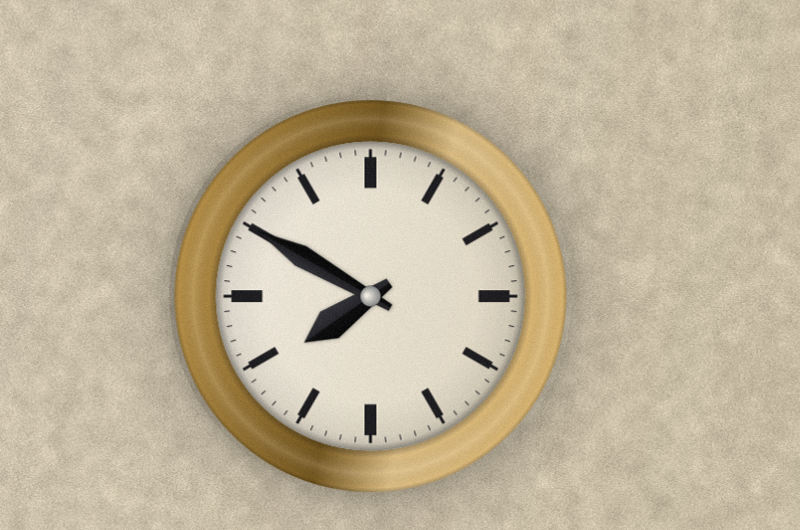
7:50
